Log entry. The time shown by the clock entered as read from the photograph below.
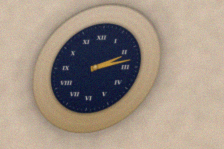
2:13
